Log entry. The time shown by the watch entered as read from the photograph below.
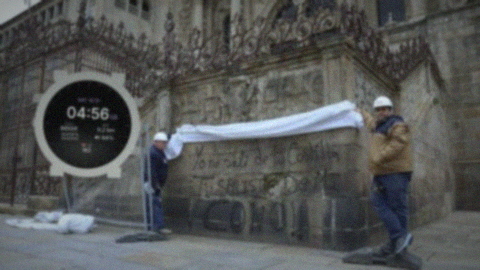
4:56
